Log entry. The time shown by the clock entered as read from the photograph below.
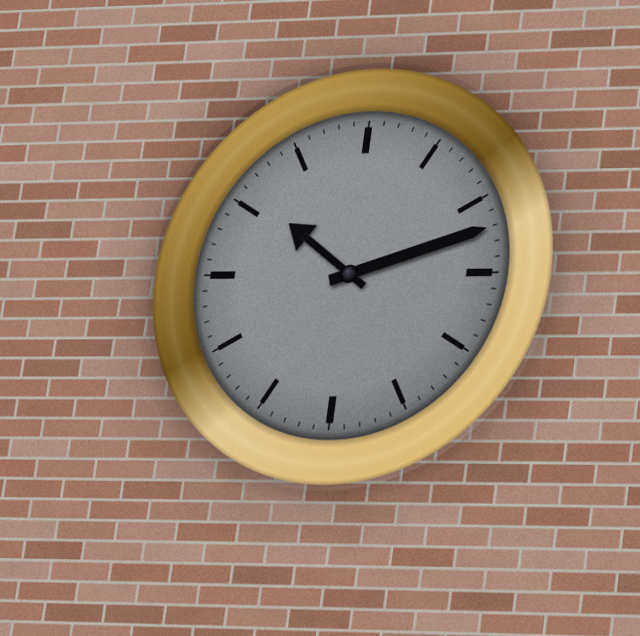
10:12
